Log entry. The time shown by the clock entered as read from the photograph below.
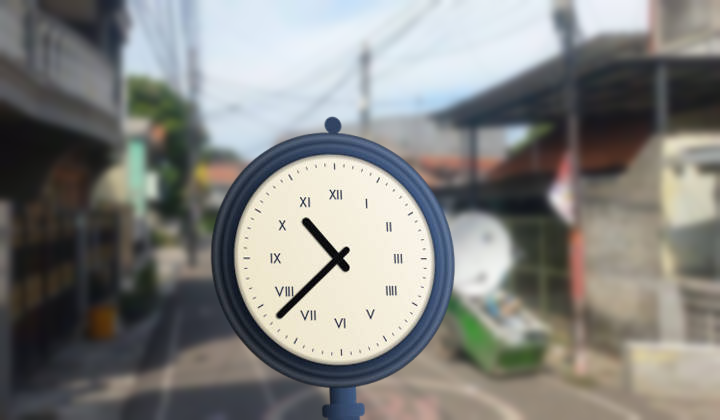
10:38
